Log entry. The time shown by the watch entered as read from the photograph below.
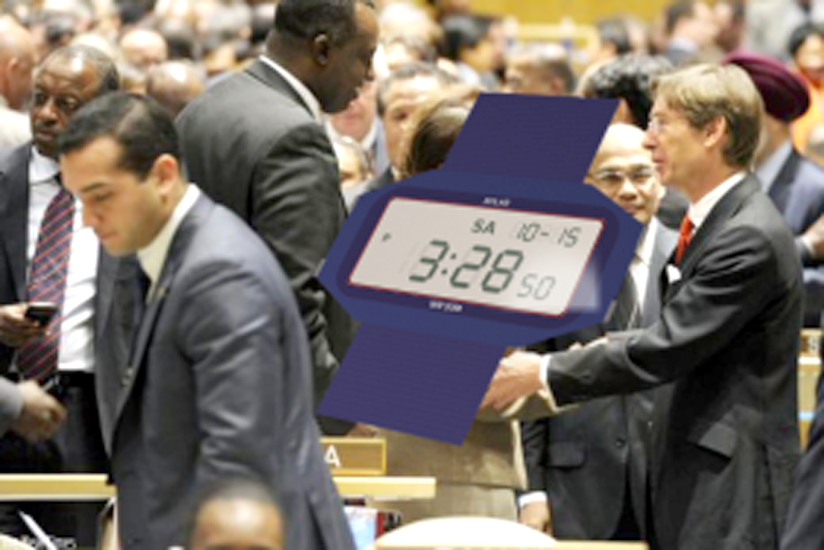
3:28:50
